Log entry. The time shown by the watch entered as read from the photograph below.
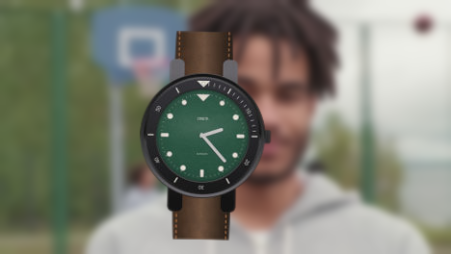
2:23
